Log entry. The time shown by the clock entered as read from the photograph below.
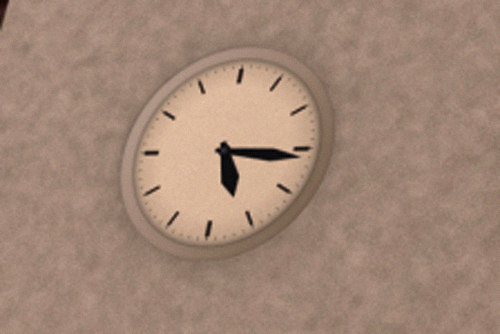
5:16
